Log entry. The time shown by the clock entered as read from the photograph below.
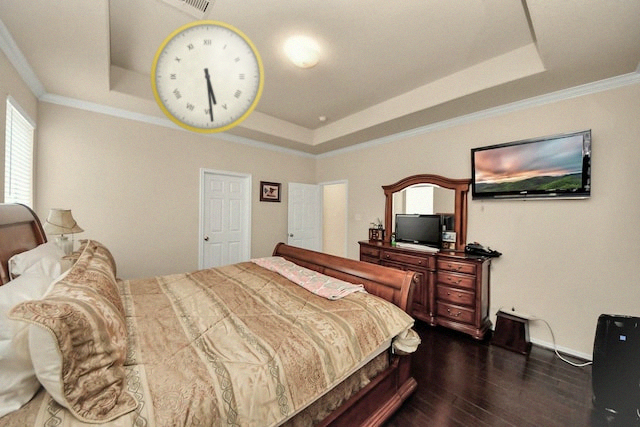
5:29
